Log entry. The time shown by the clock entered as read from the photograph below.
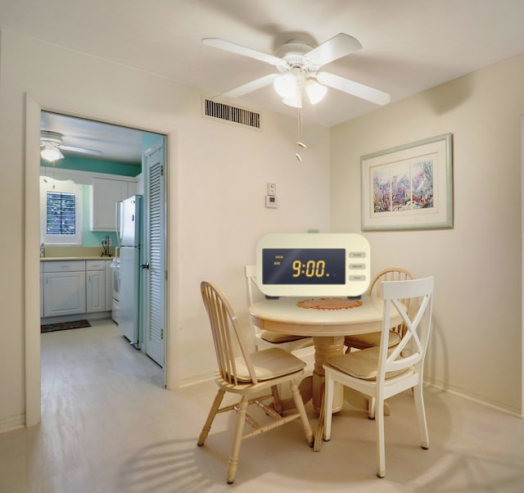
9:00
